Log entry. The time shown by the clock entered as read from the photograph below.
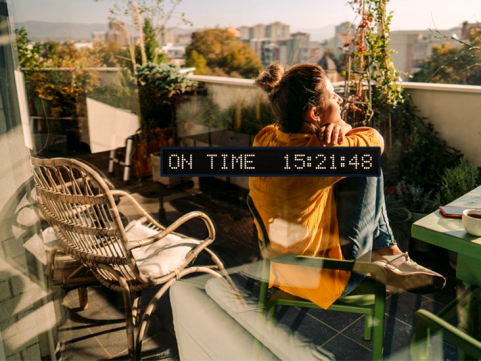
15:21:48
